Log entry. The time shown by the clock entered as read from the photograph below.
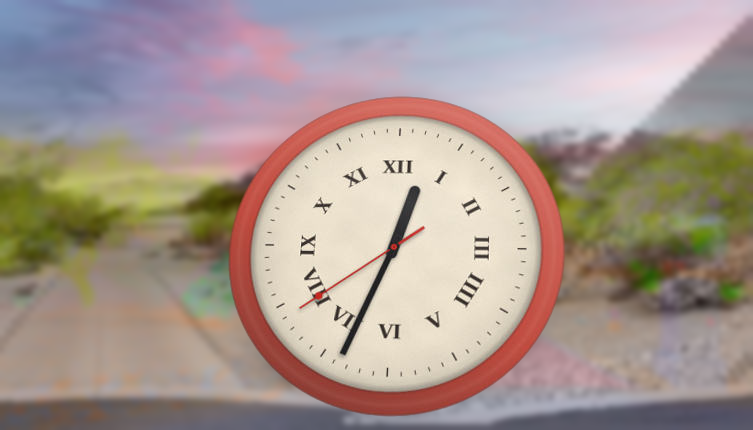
12:33:39
